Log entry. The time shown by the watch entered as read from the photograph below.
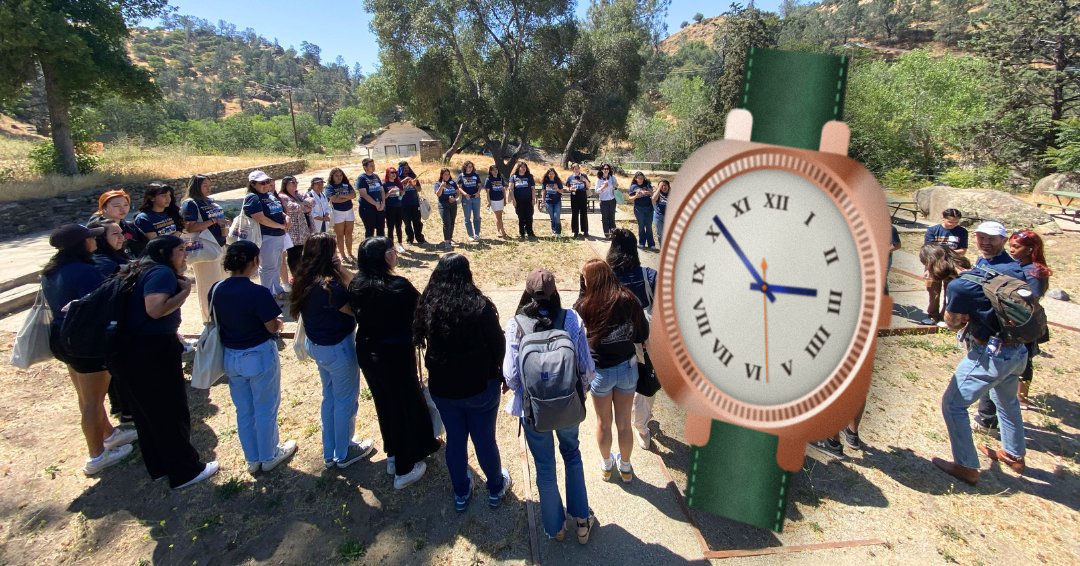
2:51:28
